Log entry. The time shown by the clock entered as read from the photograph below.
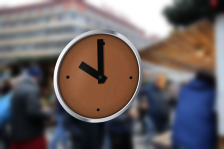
9:59
